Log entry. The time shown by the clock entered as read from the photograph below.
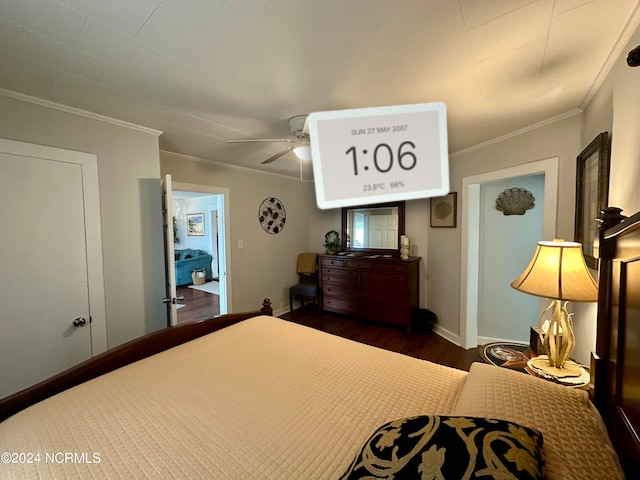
1:06
